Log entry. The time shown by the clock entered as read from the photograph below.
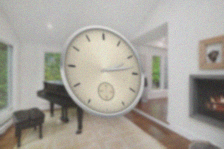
2:13
